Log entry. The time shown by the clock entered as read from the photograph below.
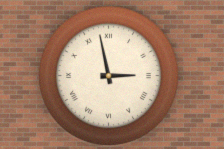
2:58
